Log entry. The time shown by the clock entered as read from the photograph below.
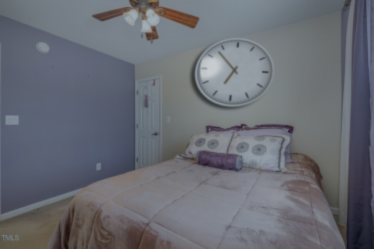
6:53
